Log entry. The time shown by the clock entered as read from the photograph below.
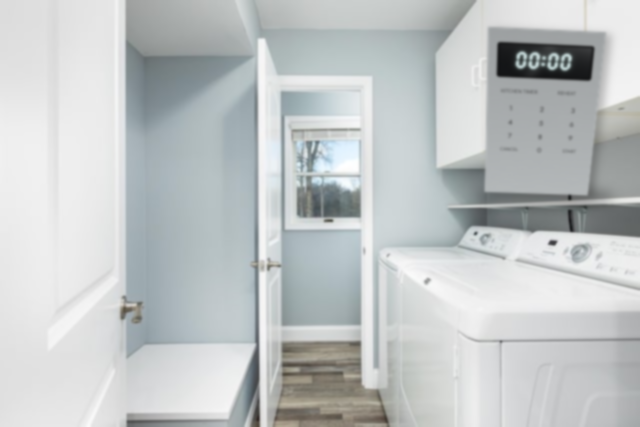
0:00
